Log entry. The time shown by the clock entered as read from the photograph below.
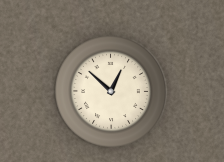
12:52
